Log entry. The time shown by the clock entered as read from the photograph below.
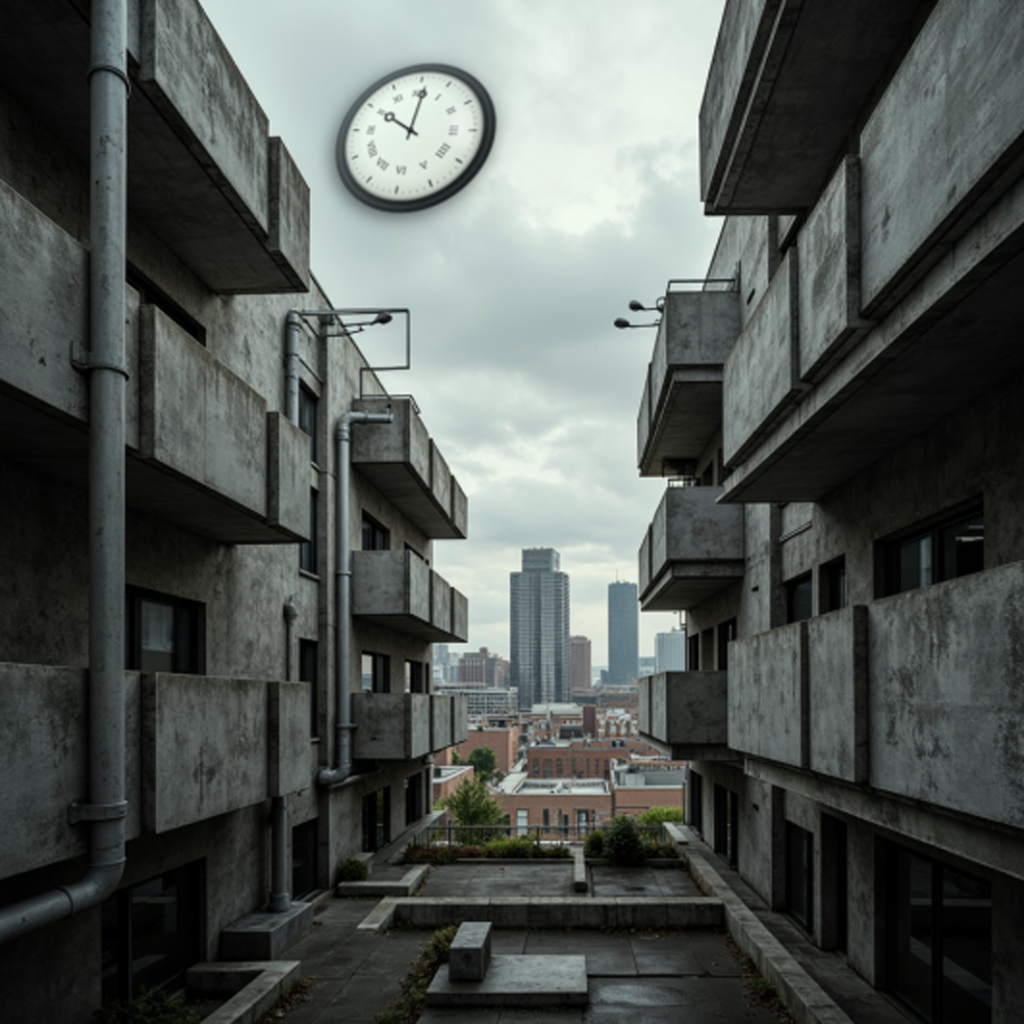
10:01
